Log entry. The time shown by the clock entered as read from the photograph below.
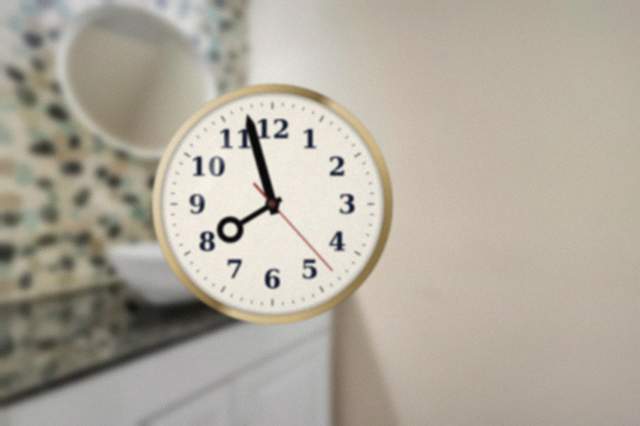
7:57:23
